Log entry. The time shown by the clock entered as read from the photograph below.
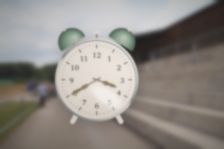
3:40
